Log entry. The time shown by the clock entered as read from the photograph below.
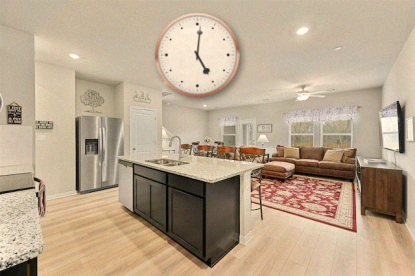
5:01
